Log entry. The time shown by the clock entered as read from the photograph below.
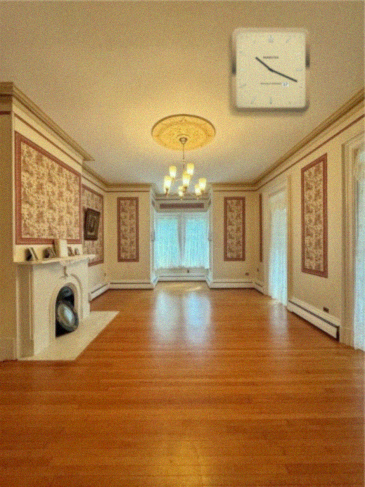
10:19
